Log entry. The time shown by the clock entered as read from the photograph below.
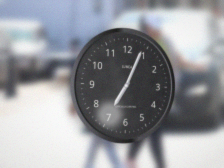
7:04
